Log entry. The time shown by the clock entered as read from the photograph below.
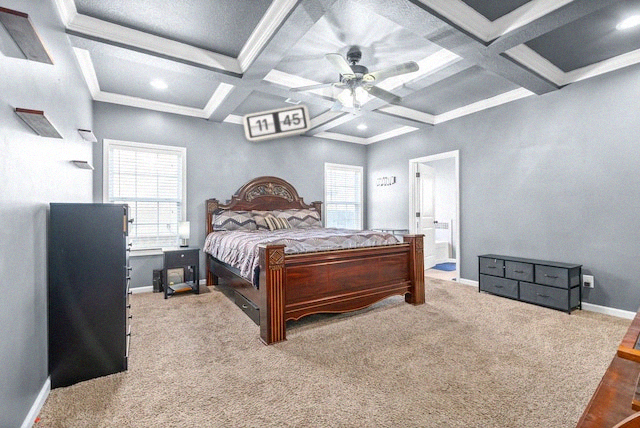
11:45
